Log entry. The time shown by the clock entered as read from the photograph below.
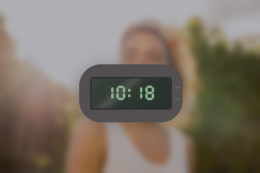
10:18
